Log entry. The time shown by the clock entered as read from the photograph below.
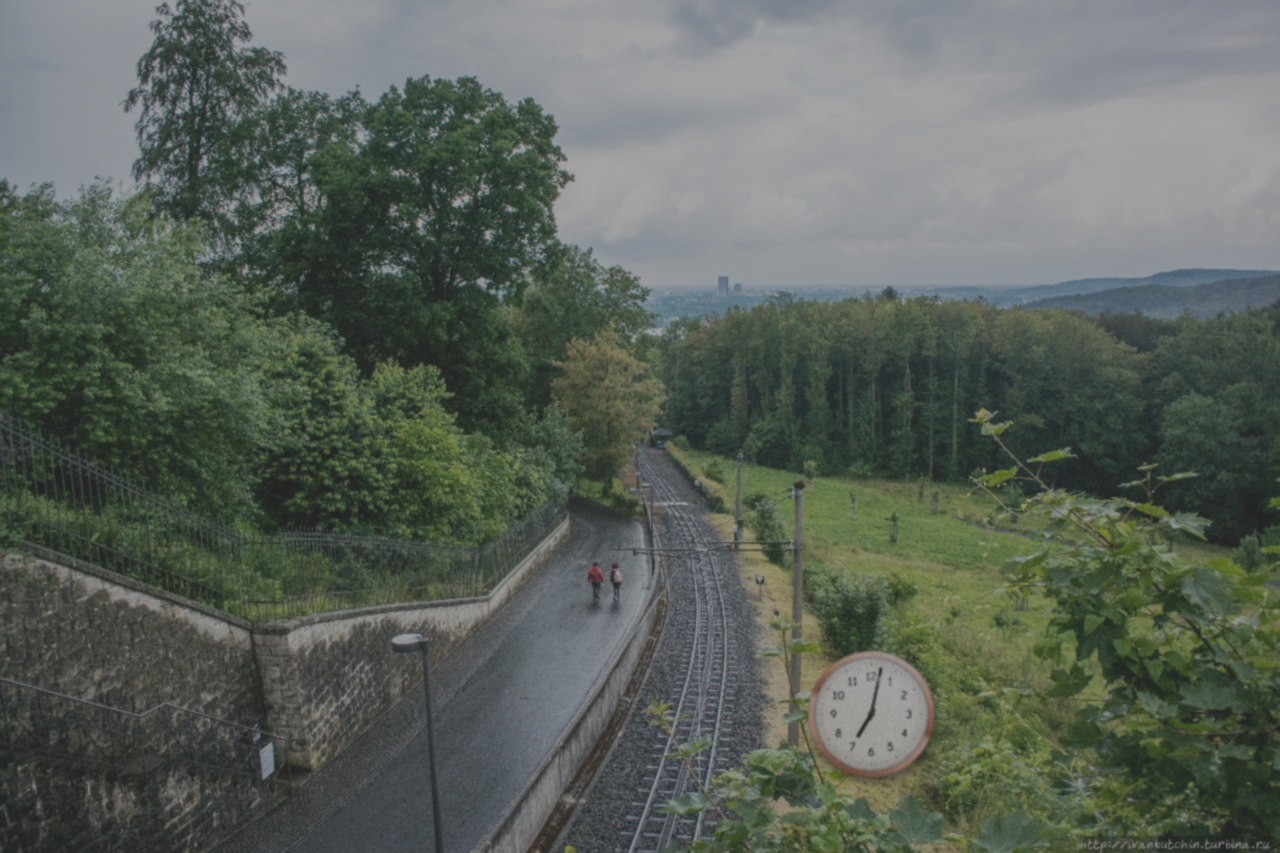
7:02
